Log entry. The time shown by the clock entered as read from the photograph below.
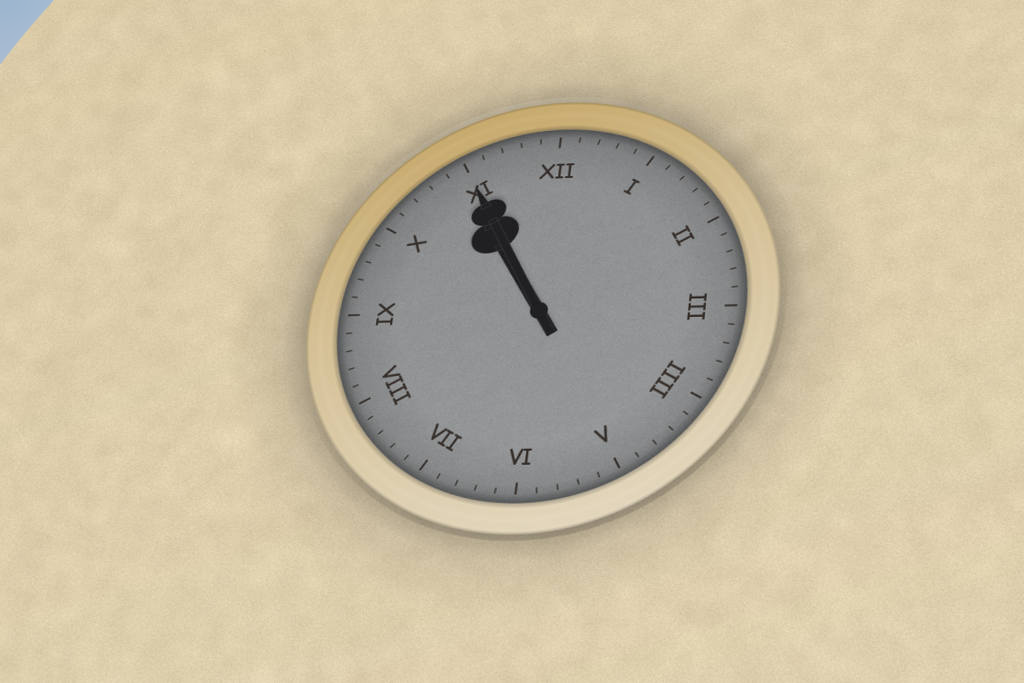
10:55
